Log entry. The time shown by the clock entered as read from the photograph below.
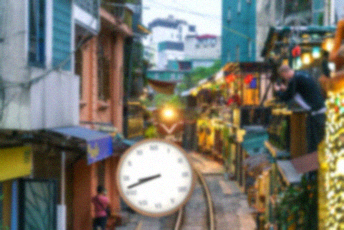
8:42
